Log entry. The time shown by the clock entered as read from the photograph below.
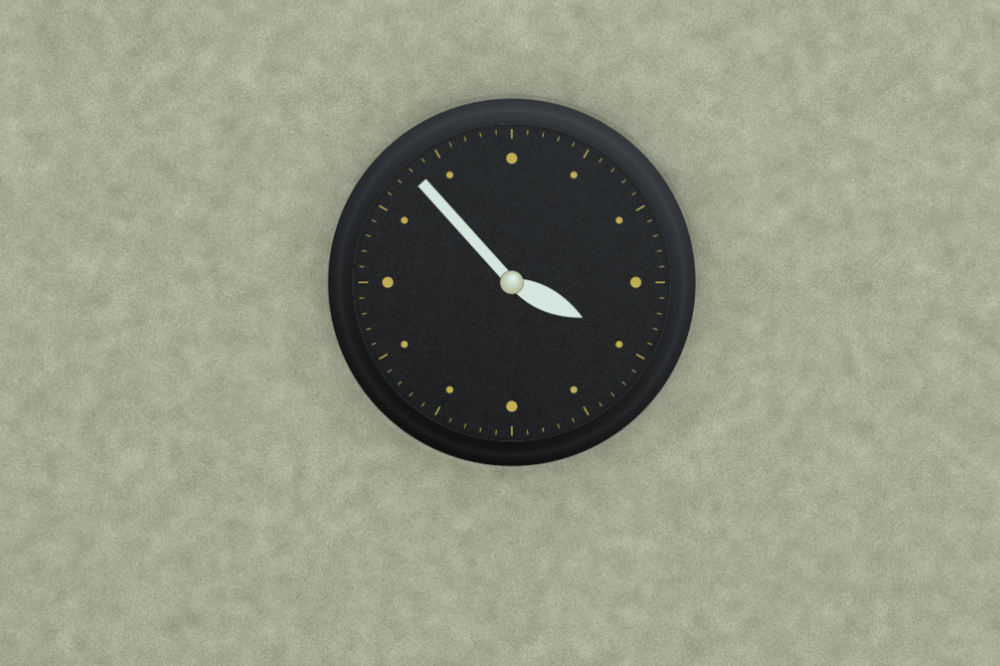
3:53
